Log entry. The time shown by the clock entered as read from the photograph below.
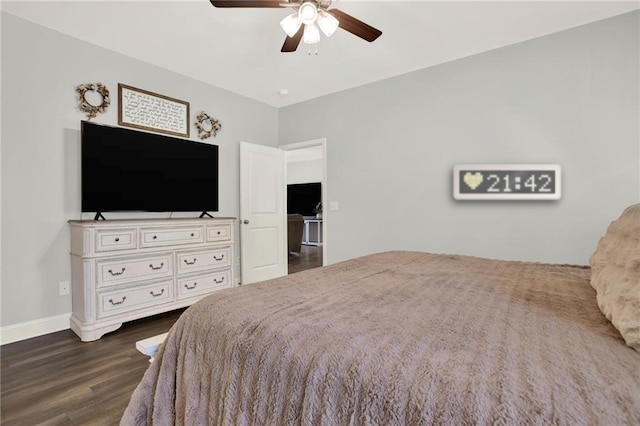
21:42
